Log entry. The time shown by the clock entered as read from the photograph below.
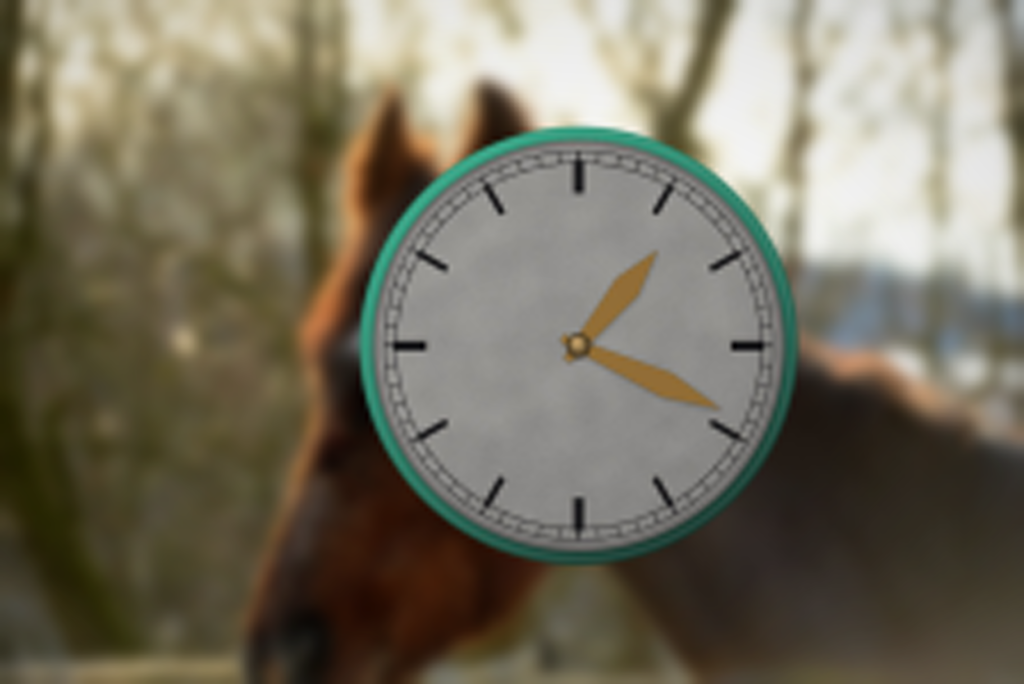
1:19
